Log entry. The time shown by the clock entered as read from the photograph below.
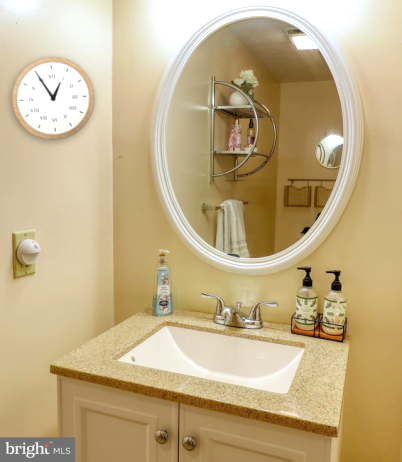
12:55
